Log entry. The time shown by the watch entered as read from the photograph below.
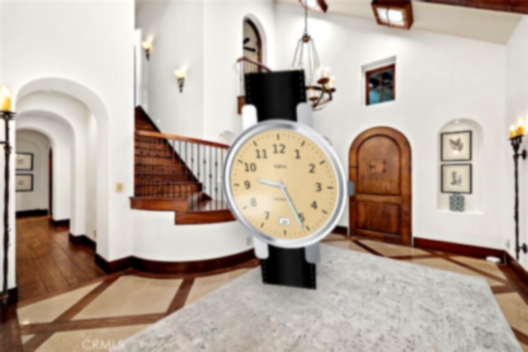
9:26
